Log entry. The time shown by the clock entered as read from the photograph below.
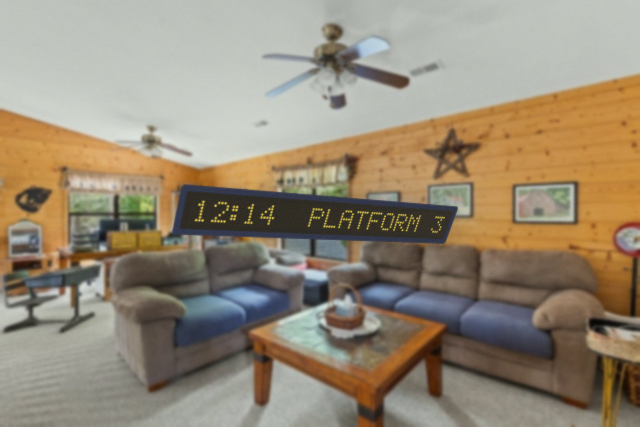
12:14
